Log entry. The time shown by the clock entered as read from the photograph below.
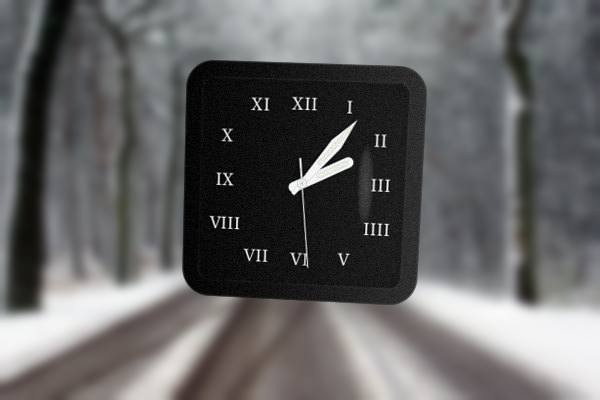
2:06:29
